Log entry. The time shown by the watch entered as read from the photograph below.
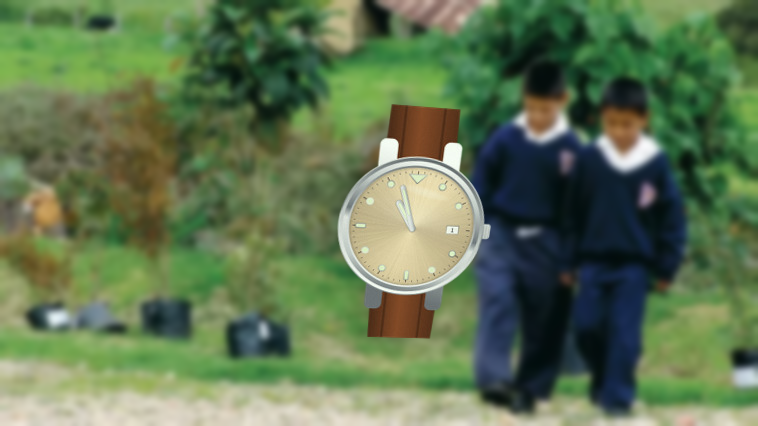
10:57
